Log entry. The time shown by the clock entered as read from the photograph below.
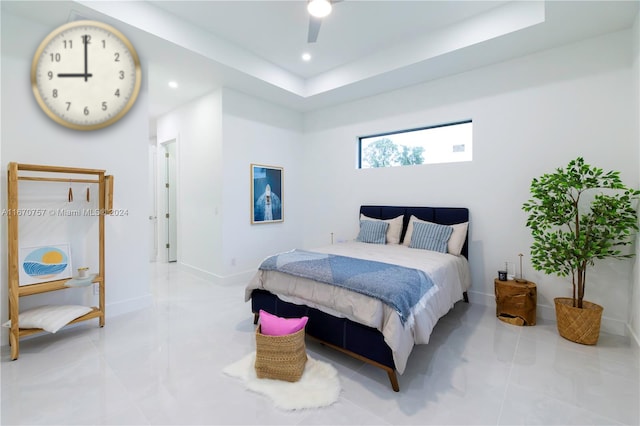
9:00
